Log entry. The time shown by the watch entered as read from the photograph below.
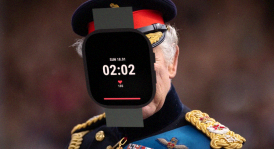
2:02
